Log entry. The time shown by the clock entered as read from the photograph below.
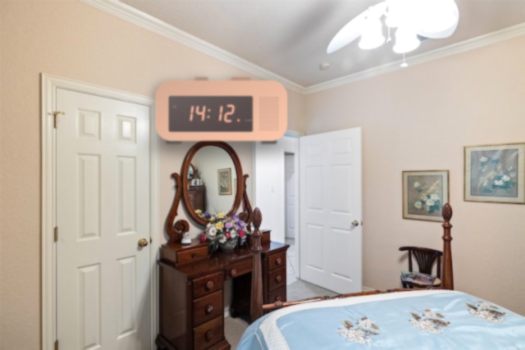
14:12
